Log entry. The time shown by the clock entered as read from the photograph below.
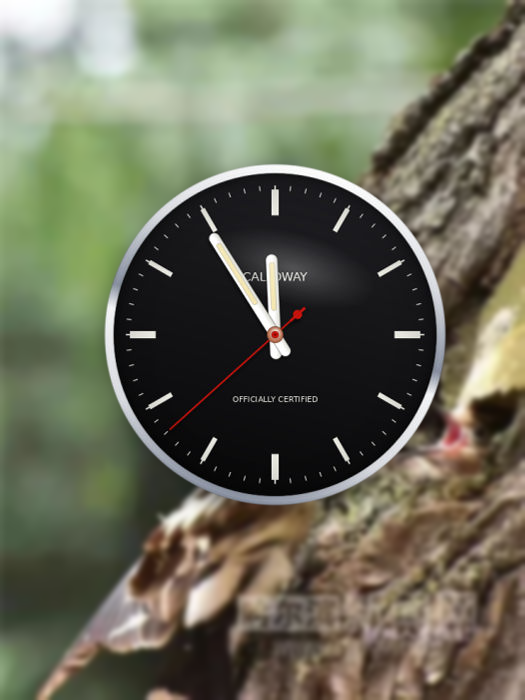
11:54:38
